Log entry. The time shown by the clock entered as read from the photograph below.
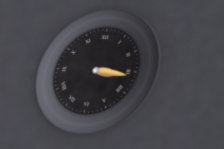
3:16
